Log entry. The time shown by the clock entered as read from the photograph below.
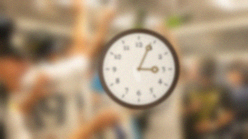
3:04
